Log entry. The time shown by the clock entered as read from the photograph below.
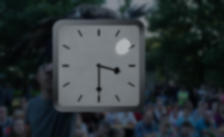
3:30
